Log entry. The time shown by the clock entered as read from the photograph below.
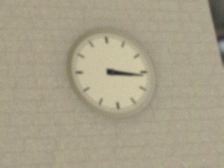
3:16
